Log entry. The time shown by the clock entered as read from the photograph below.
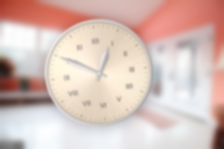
12:50
